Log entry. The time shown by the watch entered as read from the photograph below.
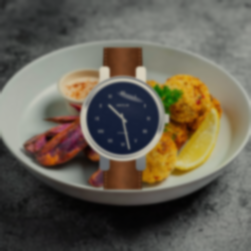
10:28
